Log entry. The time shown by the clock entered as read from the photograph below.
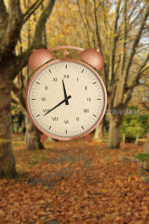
11:39
